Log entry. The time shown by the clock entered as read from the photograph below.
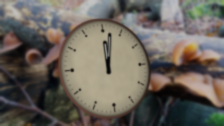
12:02
